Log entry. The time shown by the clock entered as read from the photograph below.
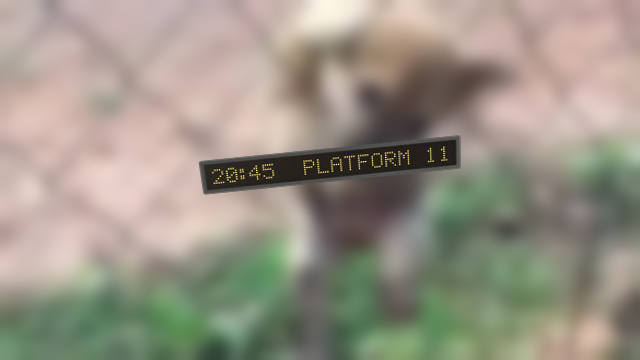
20:45
